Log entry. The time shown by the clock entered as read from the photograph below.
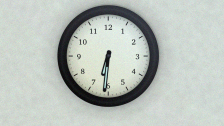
6:31
